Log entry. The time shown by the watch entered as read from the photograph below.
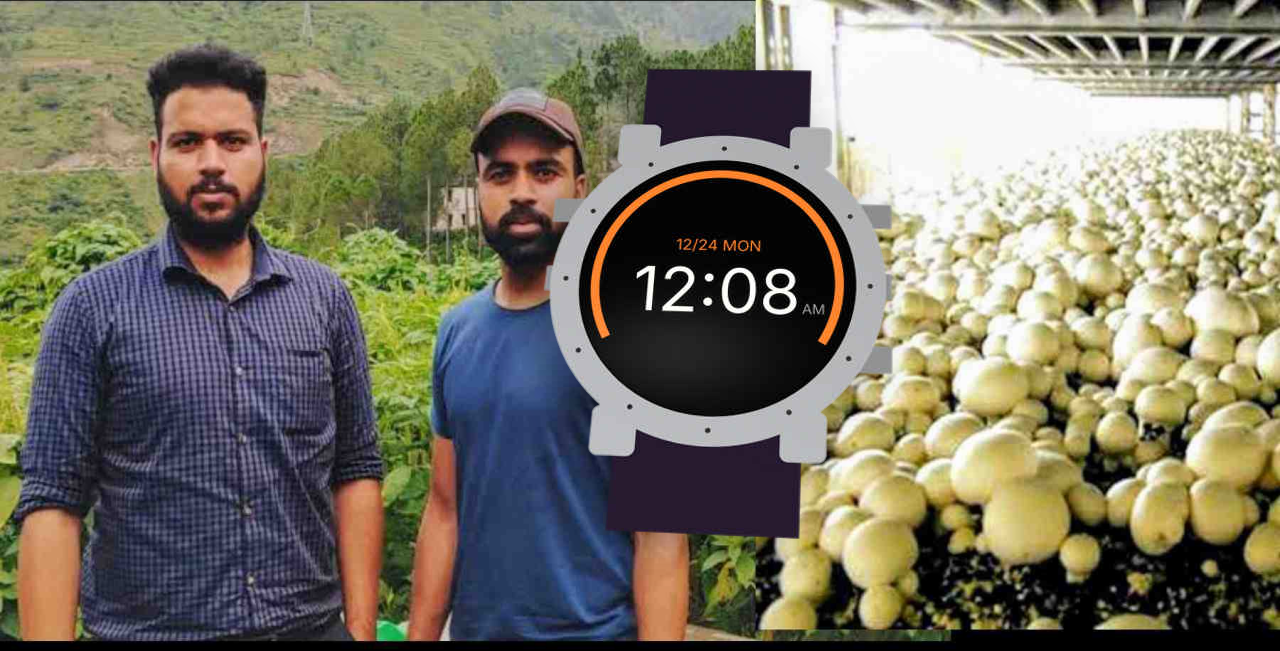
12:08
